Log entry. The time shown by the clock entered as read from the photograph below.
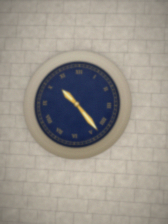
10:23
